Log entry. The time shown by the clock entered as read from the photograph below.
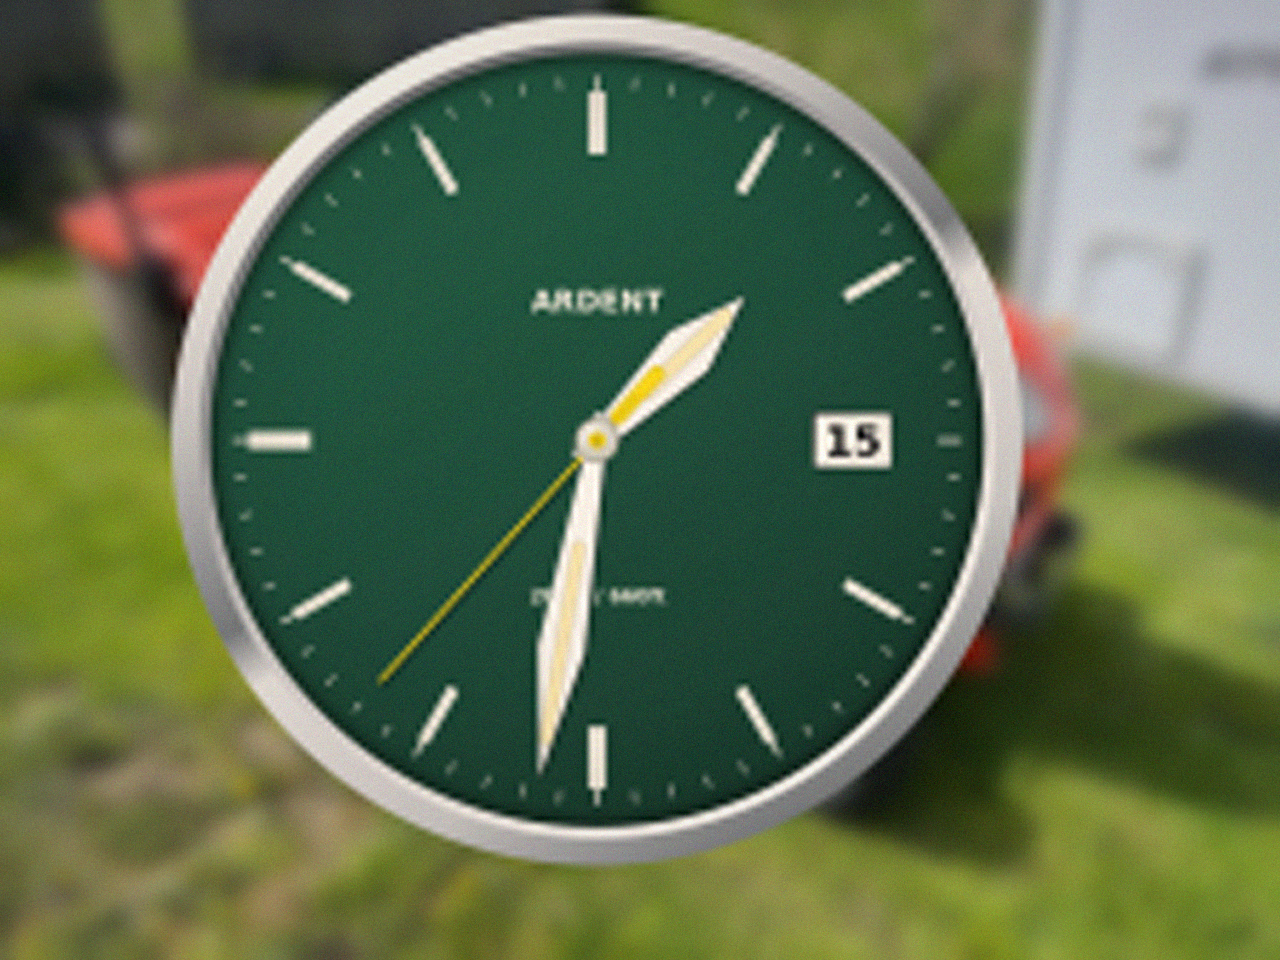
1:31:37
